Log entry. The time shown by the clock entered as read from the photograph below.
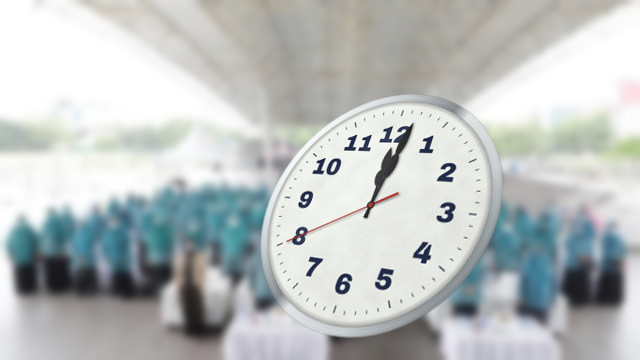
12:01:40
